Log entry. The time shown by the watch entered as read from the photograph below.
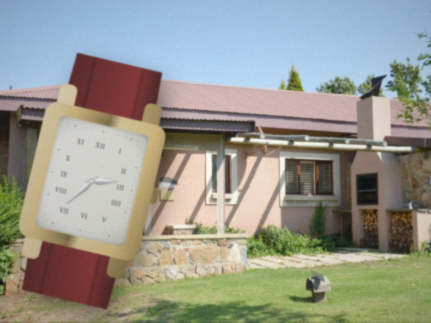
2:36
